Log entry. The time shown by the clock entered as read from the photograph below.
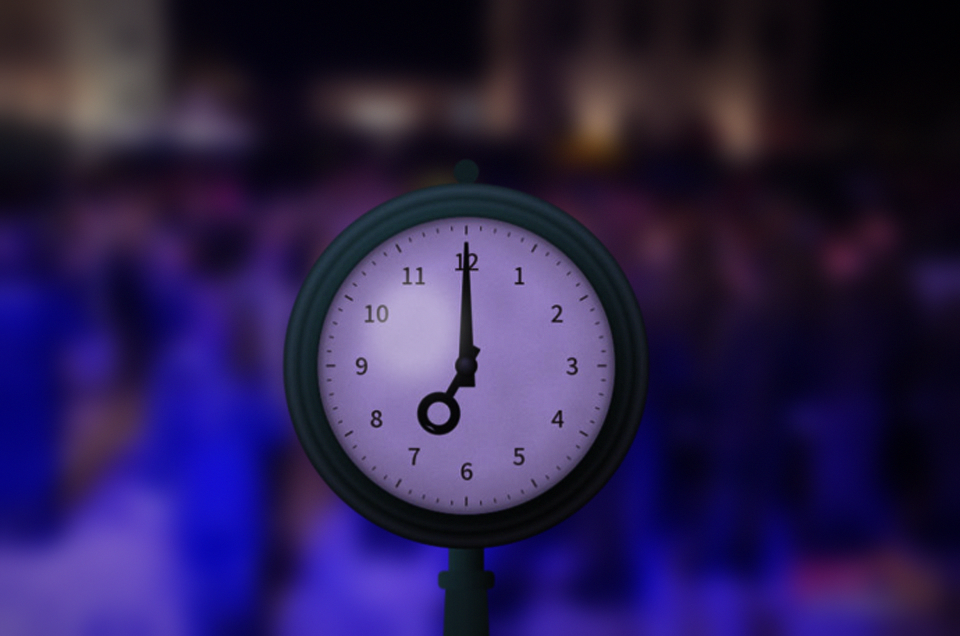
7:00
